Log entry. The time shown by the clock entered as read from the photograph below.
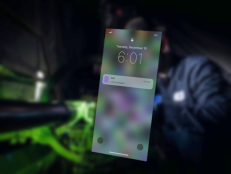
6:01
